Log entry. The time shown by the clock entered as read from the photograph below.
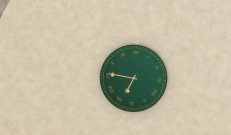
6:46
